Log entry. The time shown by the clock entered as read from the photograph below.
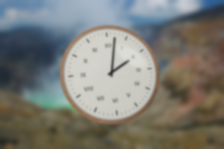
2:02
